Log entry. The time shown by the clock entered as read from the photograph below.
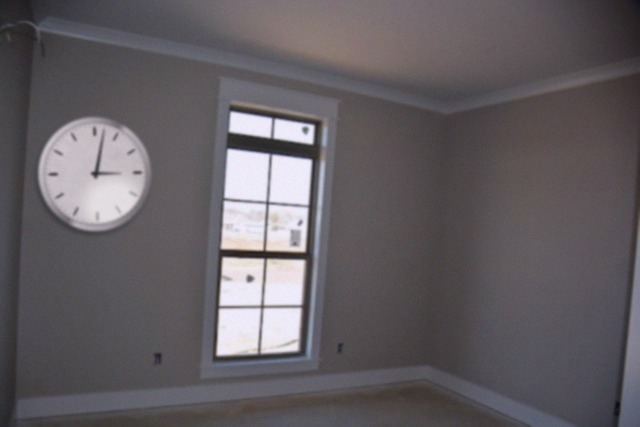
3:02
